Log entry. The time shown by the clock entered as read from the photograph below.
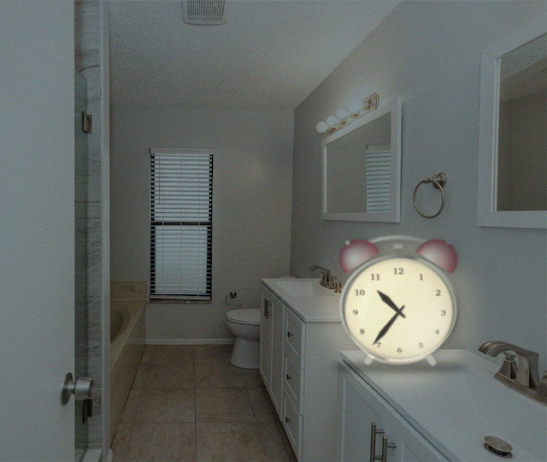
10:36
